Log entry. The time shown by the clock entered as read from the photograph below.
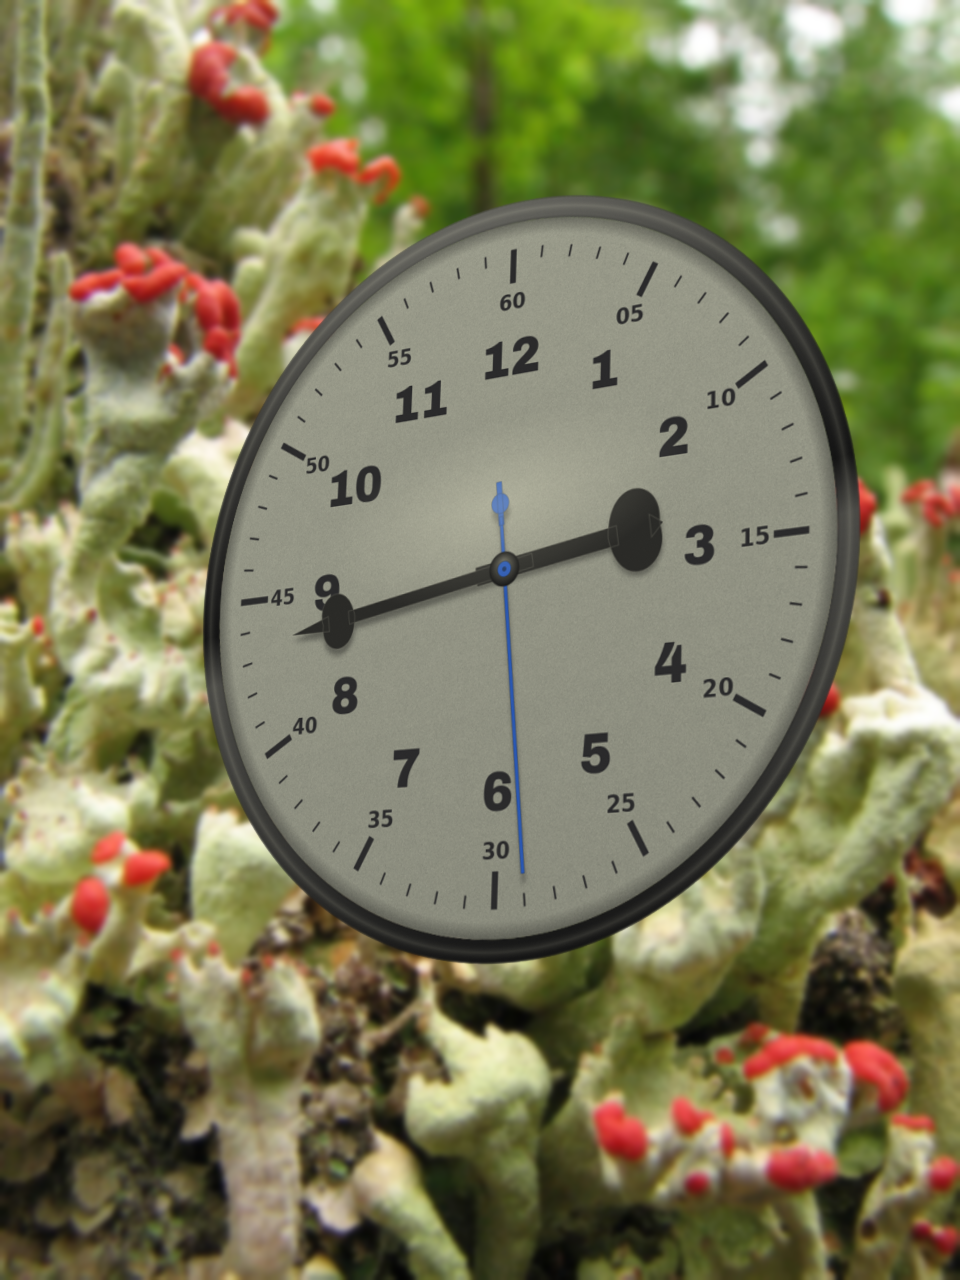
2:43:29
